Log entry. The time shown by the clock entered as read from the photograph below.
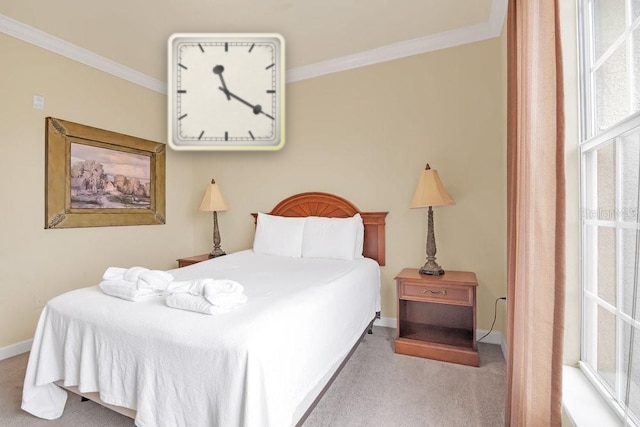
11:20
